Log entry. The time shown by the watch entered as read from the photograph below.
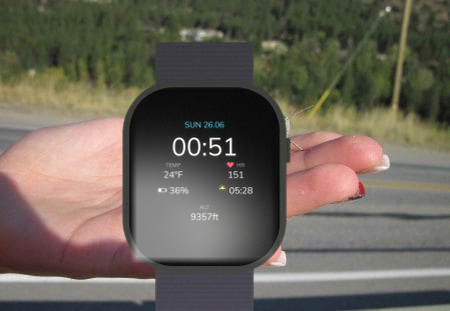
0:51
